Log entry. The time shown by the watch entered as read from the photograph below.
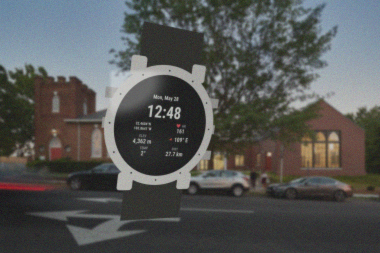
12:48
